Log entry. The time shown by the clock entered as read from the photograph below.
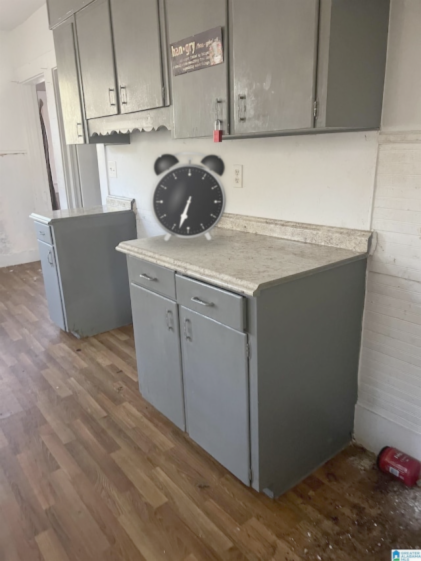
6:33
